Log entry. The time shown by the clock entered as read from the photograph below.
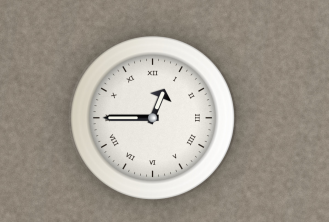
12:45
